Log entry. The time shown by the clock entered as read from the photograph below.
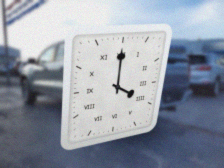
4:00
